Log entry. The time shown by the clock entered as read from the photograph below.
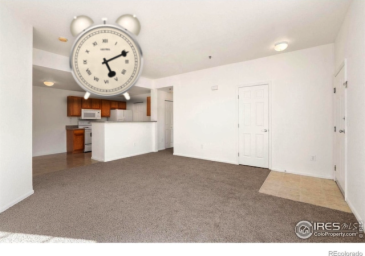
5:11
